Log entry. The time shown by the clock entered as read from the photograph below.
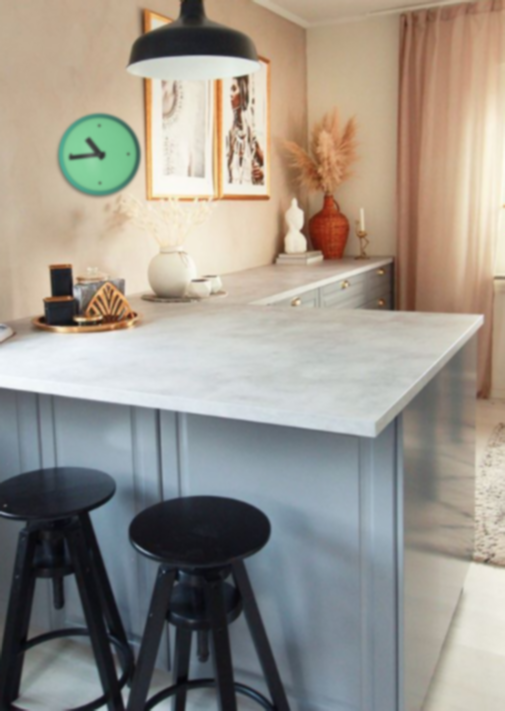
10:44
